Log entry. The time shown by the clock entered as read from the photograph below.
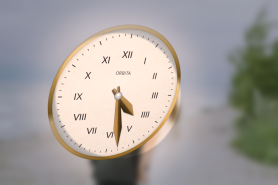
4:28
